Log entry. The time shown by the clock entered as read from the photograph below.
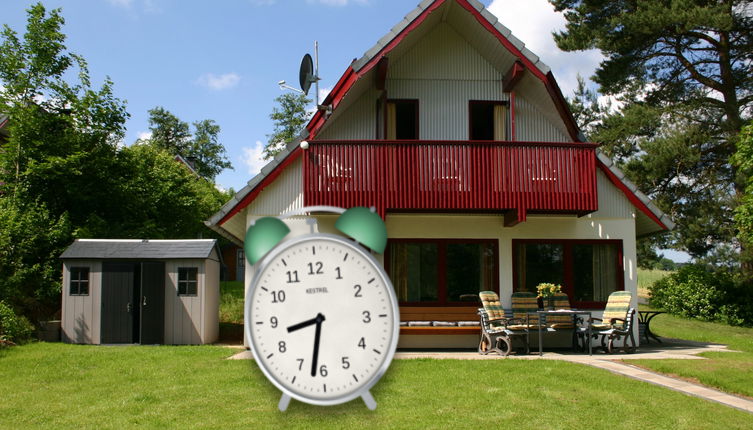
8:32
